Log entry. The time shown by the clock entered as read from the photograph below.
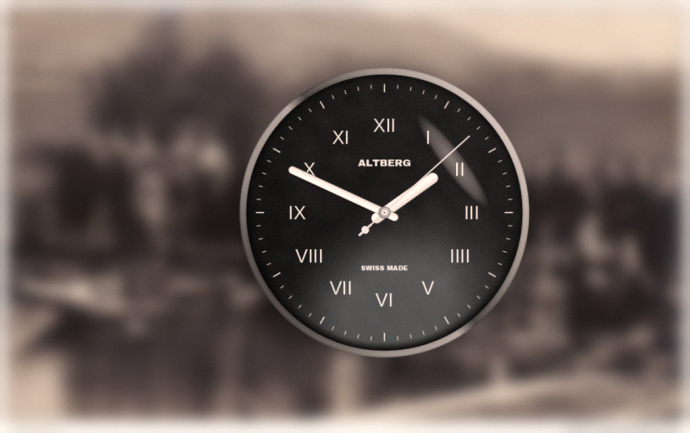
1:49:08
